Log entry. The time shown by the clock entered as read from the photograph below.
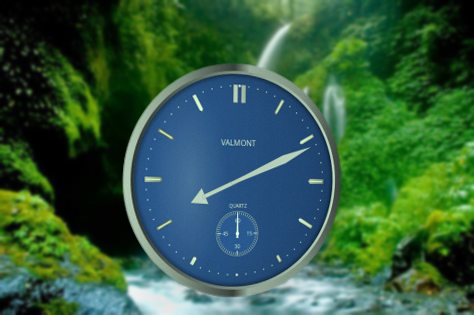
8:11
